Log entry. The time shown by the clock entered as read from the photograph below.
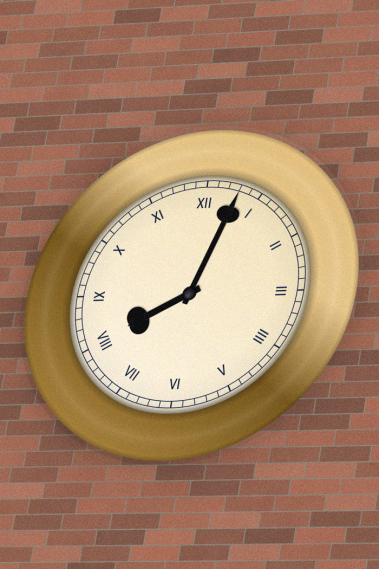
8:03
